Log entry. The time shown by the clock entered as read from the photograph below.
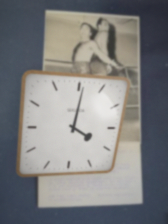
4:01
